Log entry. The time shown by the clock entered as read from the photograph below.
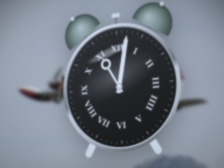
11:02
